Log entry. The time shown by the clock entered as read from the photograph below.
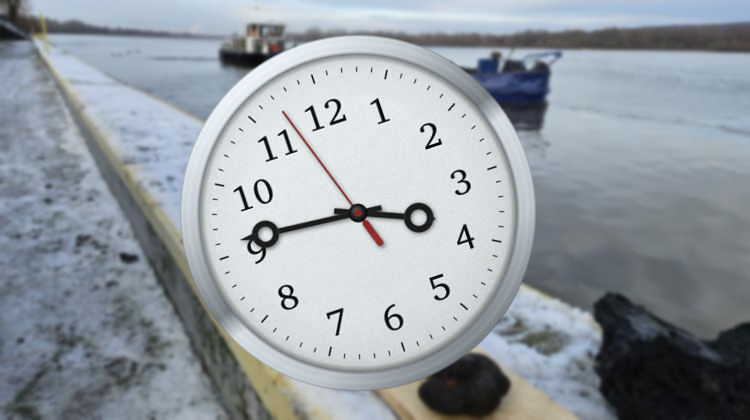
3:45:57
